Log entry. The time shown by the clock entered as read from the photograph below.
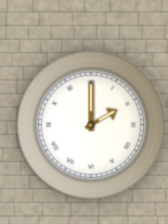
2:00
